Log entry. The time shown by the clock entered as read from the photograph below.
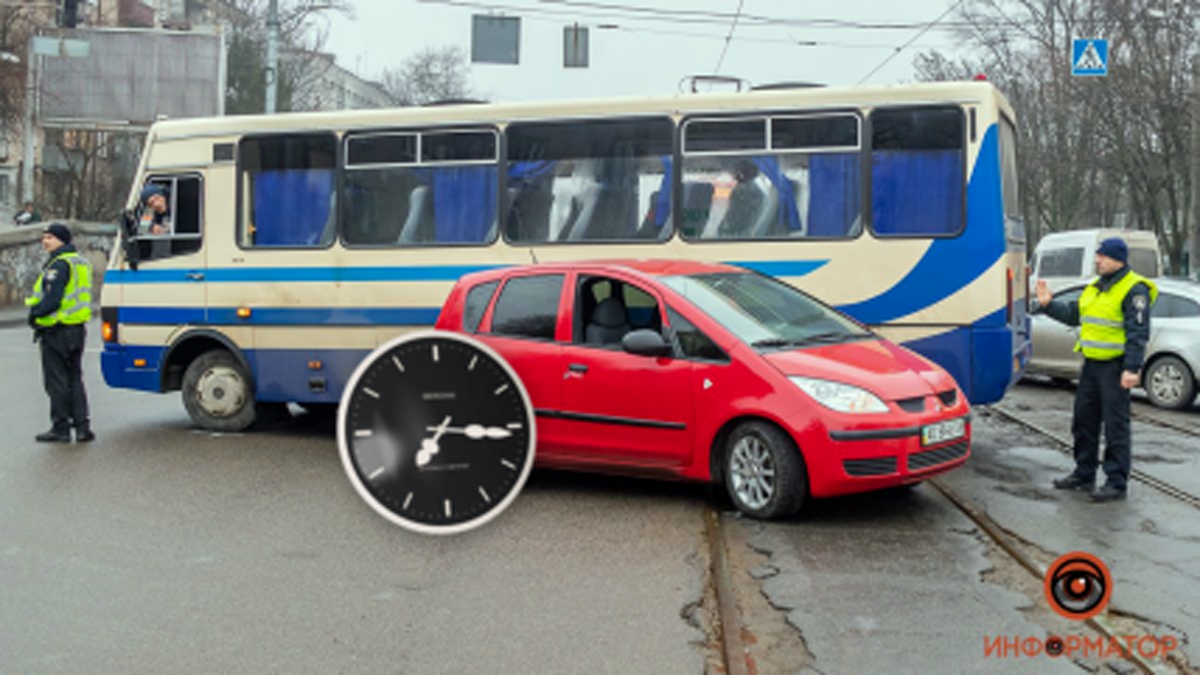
7:16
